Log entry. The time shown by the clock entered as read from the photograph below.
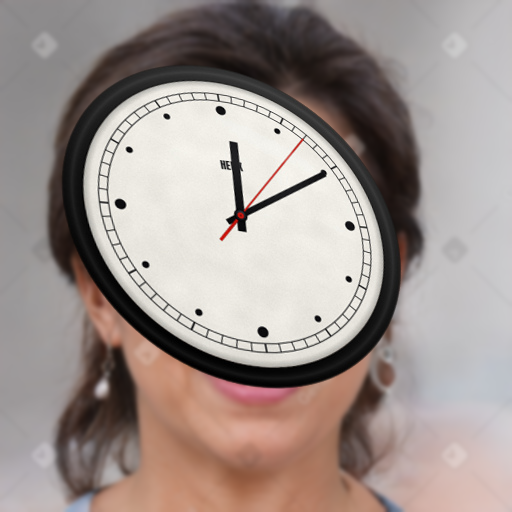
12:10:07
